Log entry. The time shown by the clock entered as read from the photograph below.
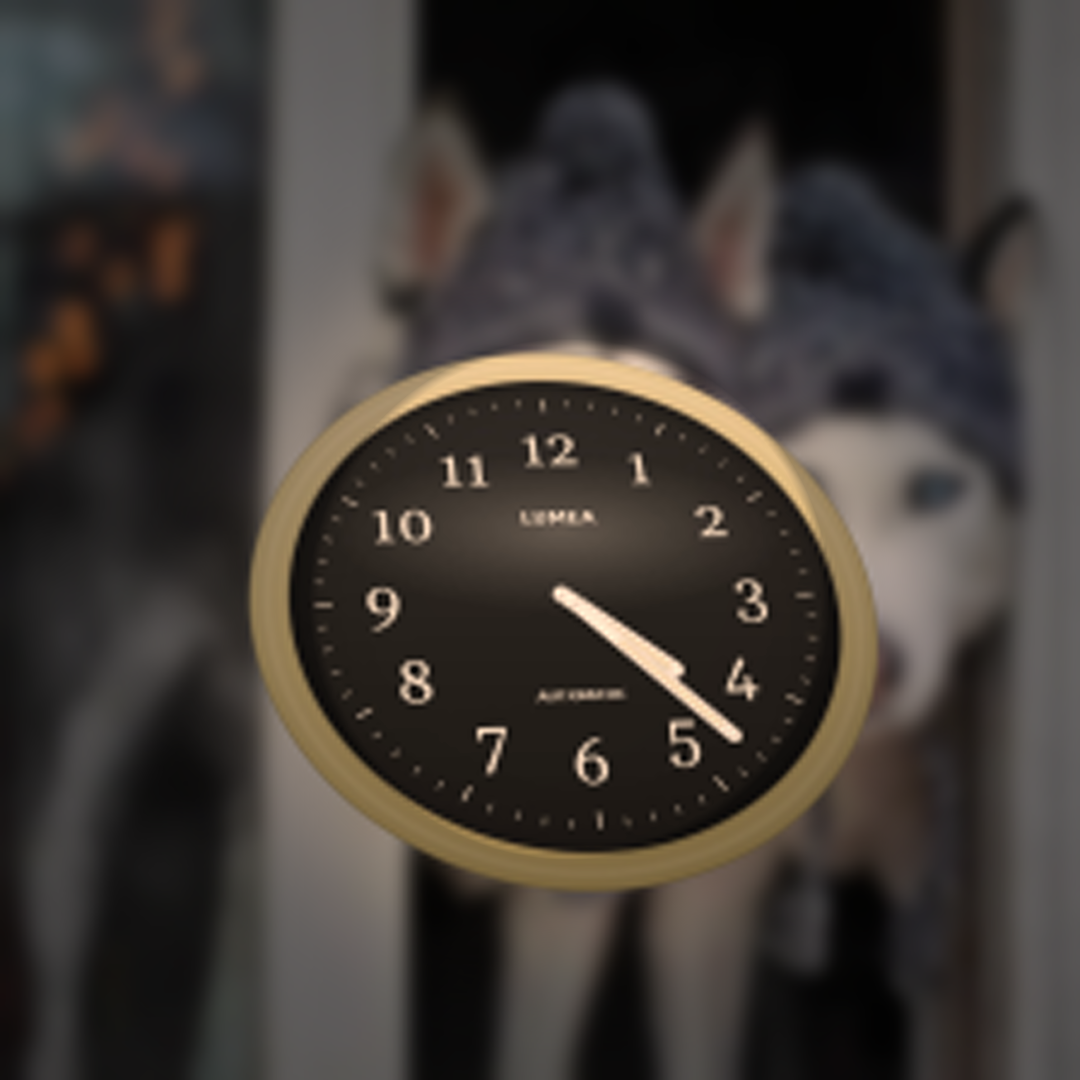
4:23
